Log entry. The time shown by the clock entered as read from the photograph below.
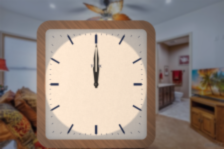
12:00
